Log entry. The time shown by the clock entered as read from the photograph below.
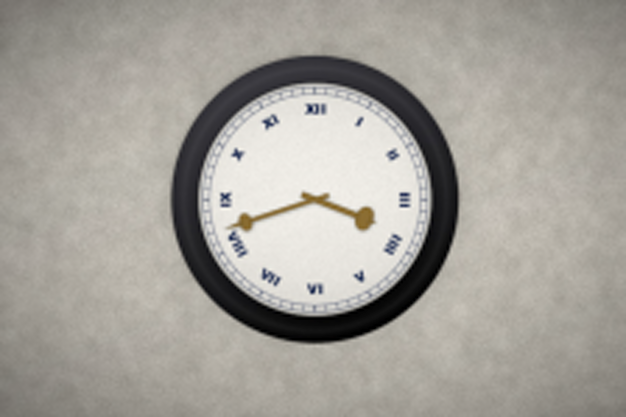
3:42
